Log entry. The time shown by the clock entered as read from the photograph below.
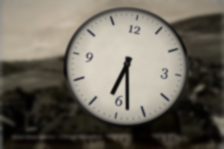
6:28
